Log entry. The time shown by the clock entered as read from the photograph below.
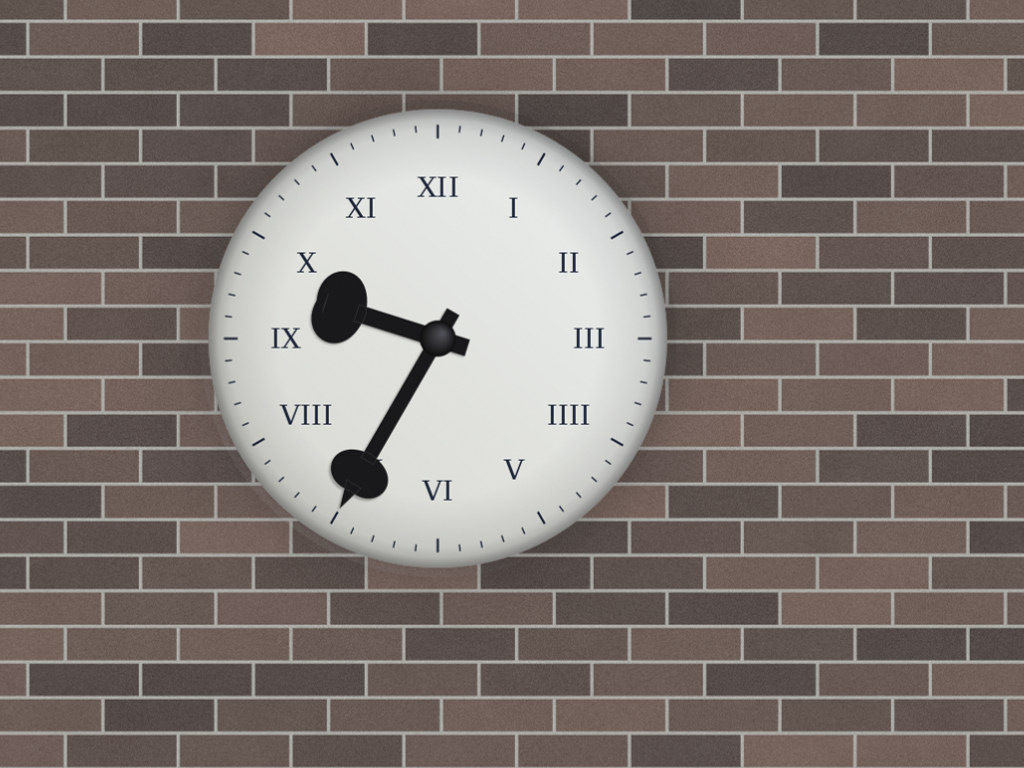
9:35
